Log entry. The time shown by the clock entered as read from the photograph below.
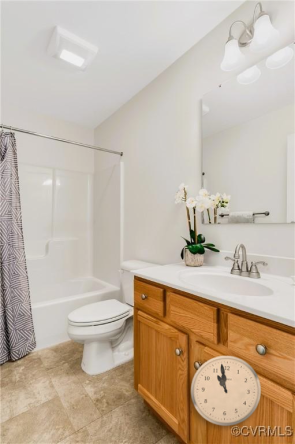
10:58
